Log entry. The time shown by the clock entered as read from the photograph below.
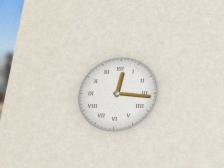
12:16
